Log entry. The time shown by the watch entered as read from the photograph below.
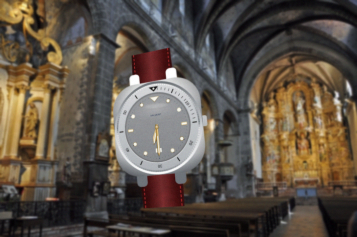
6:30
